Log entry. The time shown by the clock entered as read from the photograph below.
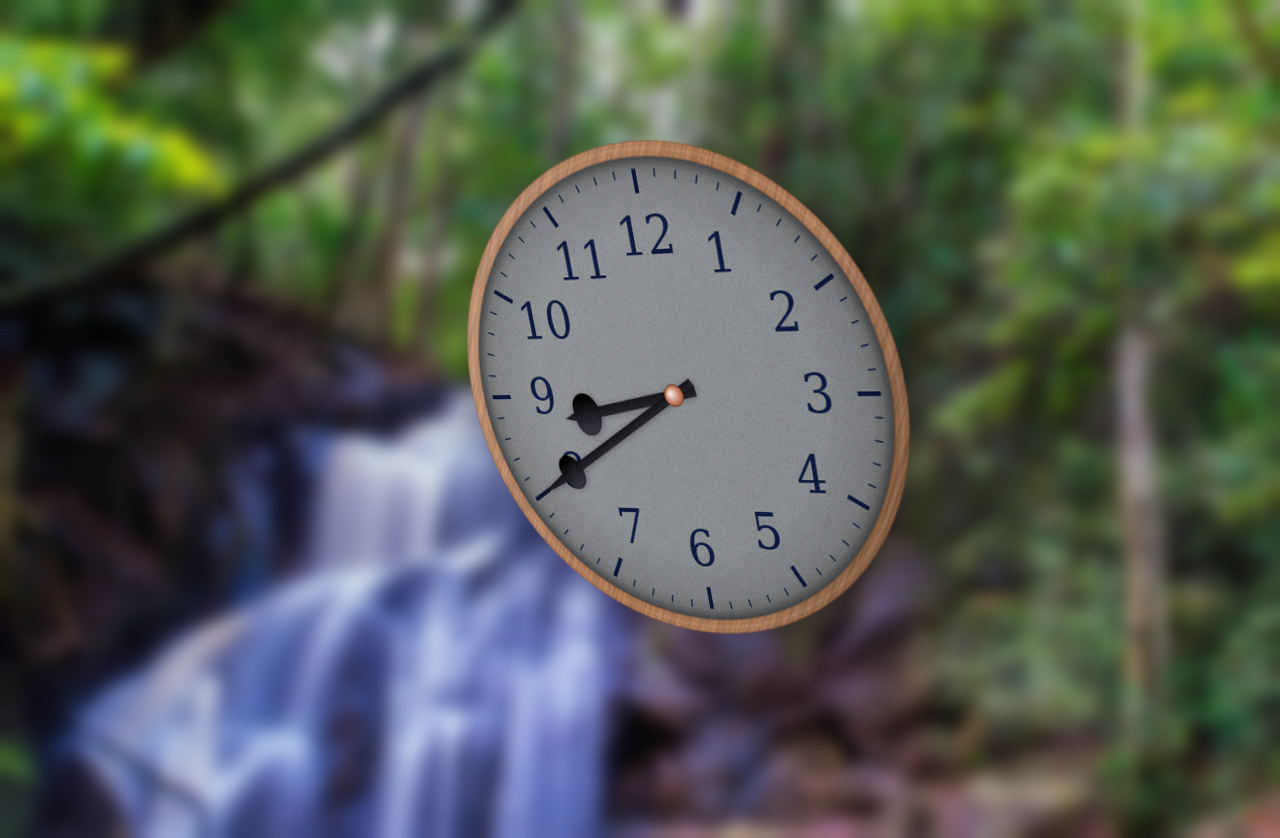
8:40
